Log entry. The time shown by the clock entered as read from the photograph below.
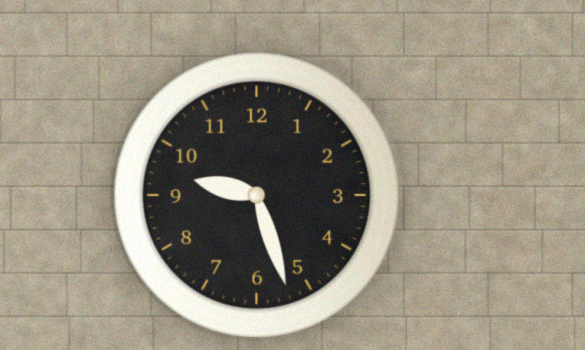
9:27
